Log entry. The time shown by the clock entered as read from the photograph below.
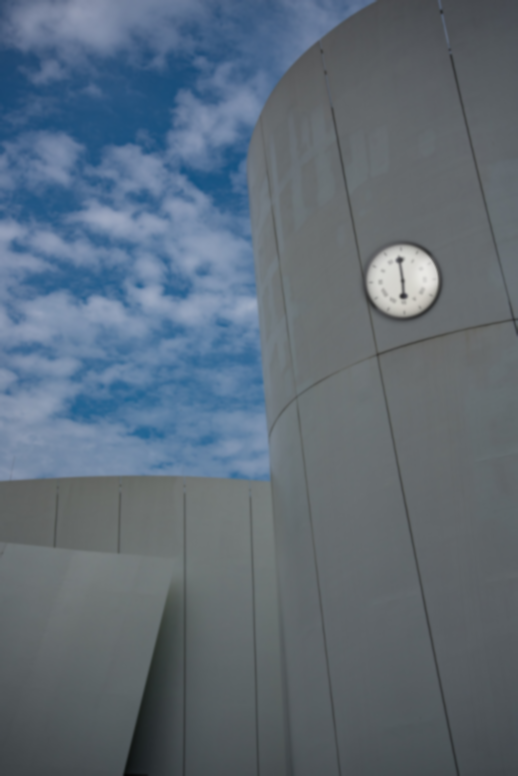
5:59
